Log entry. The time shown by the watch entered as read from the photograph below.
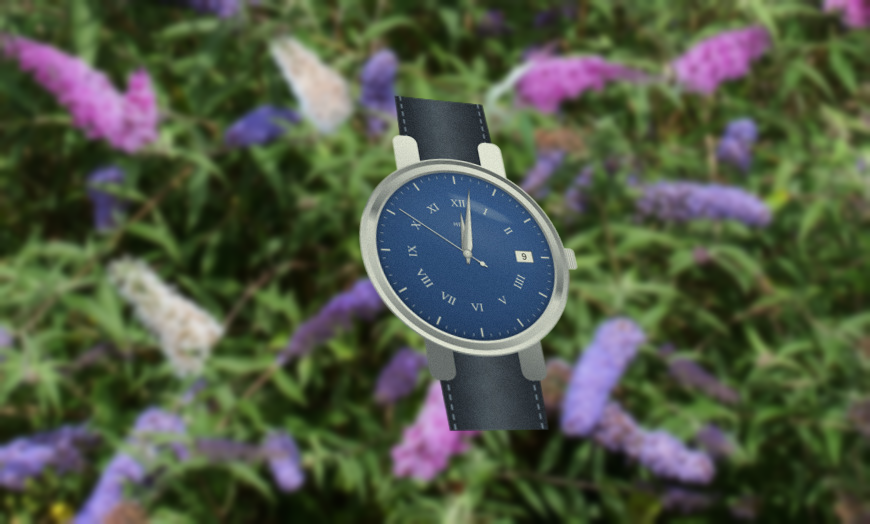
12:01:51
